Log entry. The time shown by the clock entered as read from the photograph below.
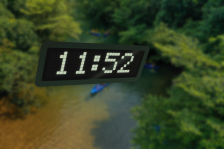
11:52
